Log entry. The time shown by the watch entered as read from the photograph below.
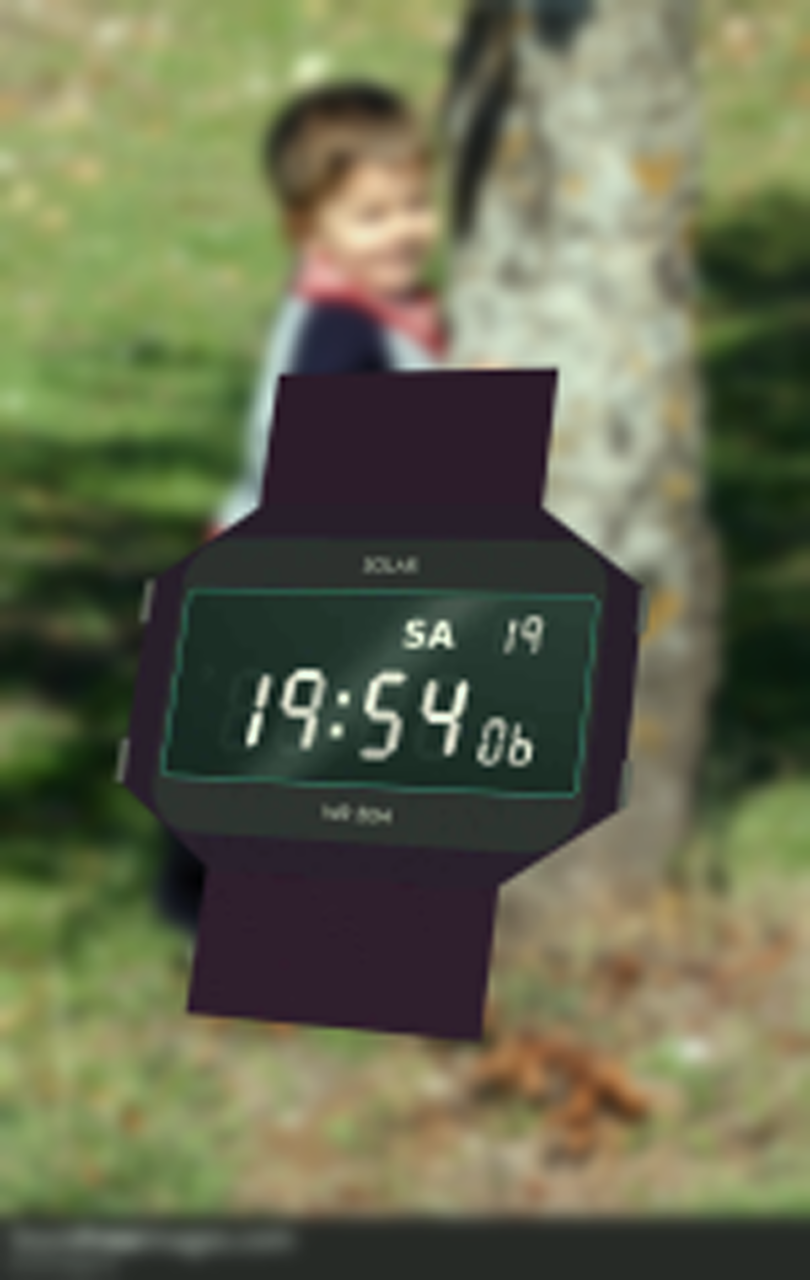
19:54:06
